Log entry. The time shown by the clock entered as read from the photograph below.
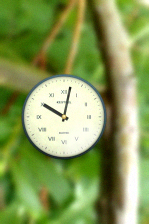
10:02
